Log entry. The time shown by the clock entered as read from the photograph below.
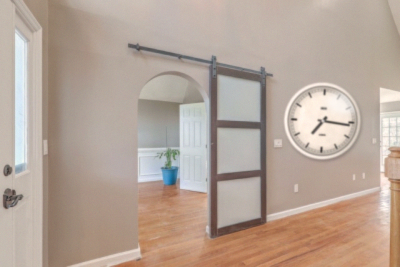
7:16
